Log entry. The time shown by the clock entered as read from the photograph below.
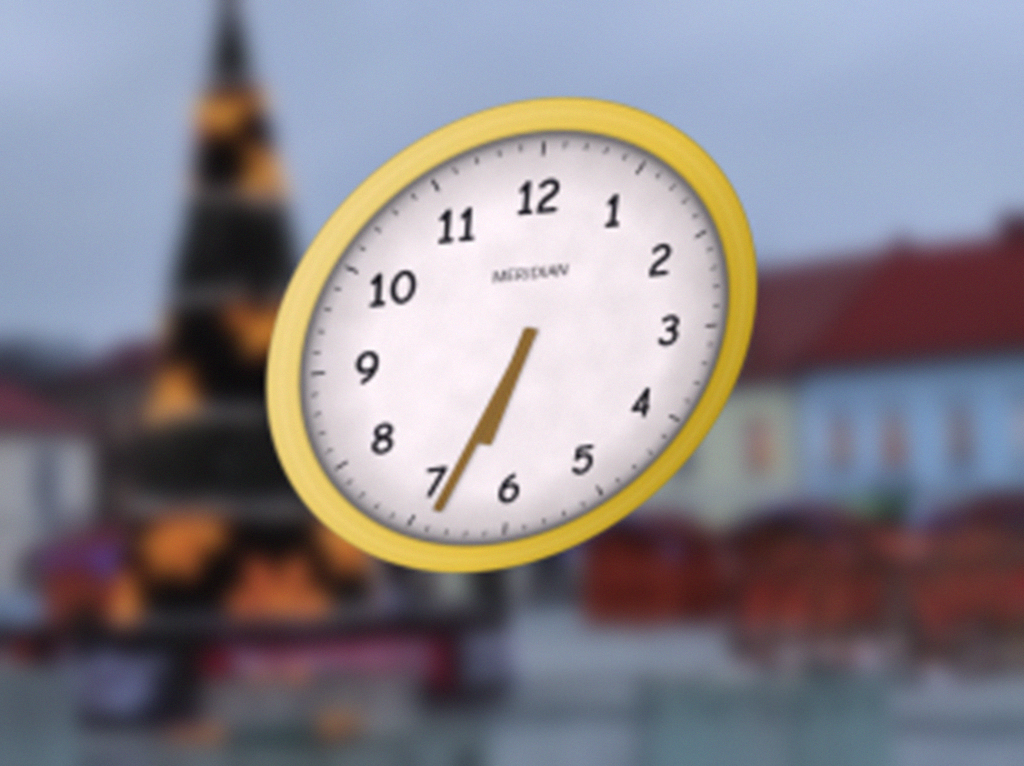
6:34
